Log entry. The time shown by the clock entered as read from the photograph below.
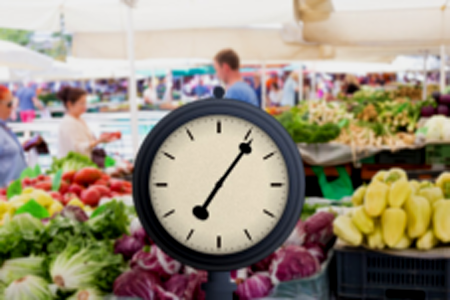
7:06
